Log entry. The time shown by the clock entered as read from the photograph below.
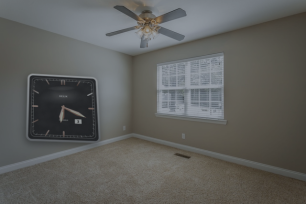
6:19
